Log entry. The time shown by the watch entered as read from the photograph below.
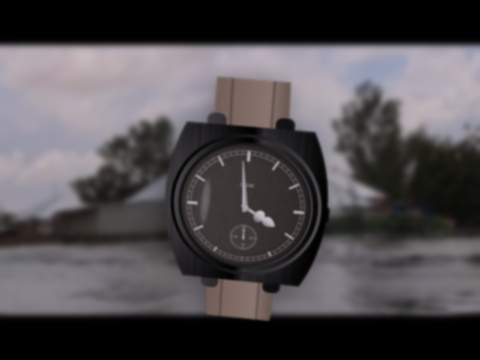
3:59
